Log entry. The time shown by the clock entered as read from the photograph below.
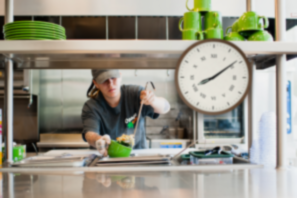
8:09
